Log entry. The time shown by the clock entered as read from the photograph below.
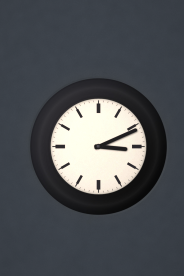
3:11
